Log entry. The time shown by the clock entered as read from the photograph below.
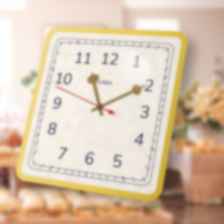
11:09:48
